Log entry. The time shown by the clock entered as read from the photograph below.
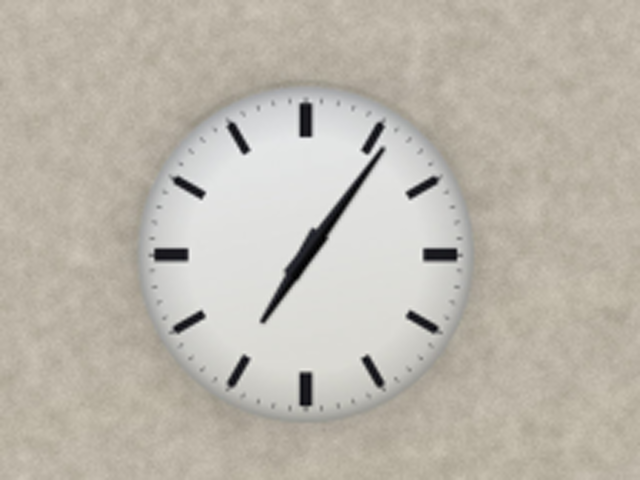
7:06
